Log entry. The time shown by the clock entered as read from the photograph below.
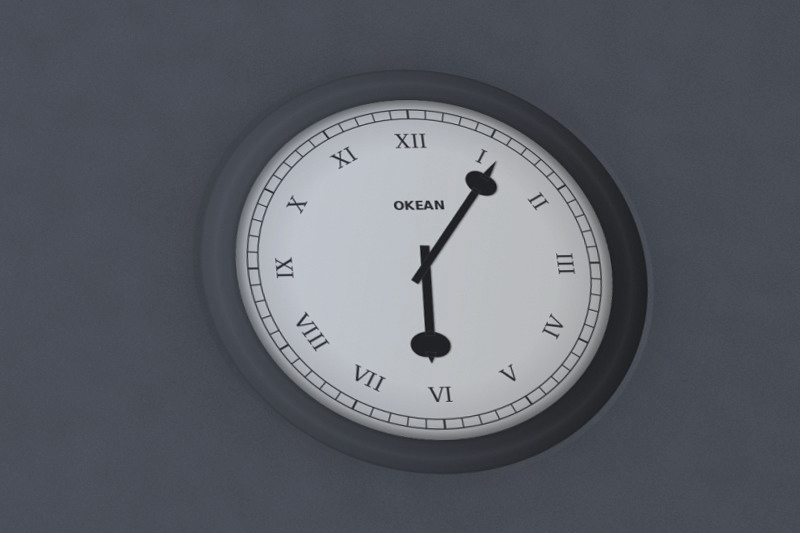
6:06
